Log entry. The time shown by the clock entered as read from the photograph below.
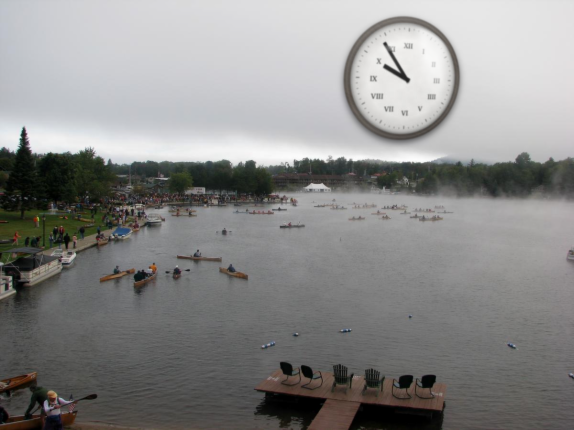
9:54
